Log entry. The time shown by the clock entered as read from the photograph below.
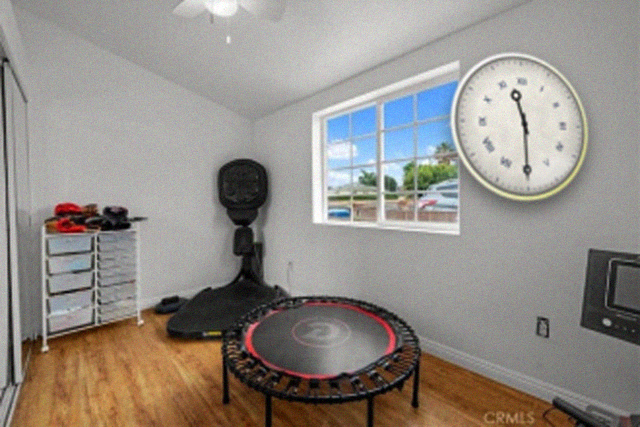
11:30
